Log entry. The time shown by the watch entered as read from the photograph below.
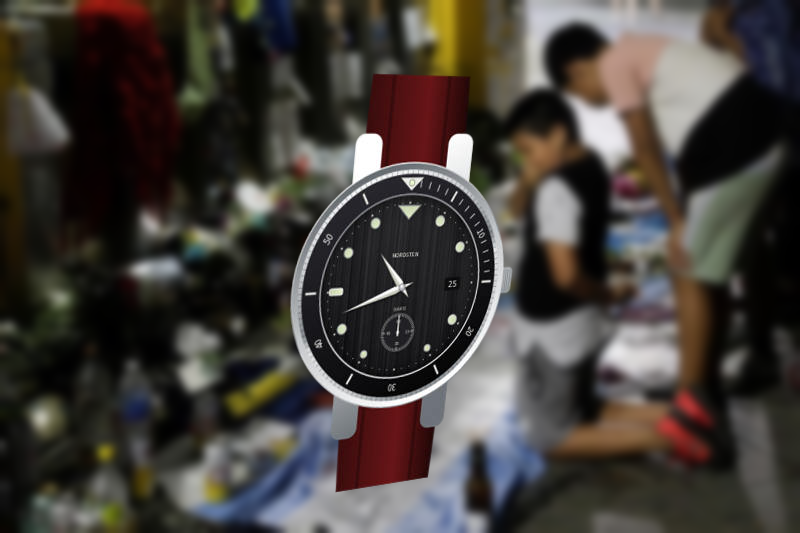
10:42
